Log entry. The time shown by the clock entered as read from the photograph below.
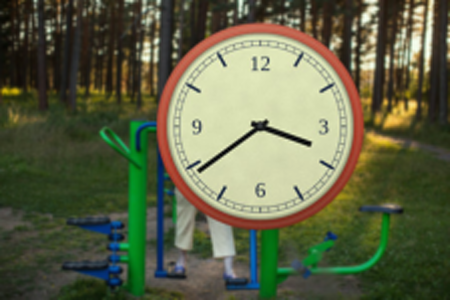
3:39
